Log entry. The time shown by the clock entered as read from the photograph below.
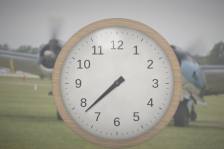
7:38
